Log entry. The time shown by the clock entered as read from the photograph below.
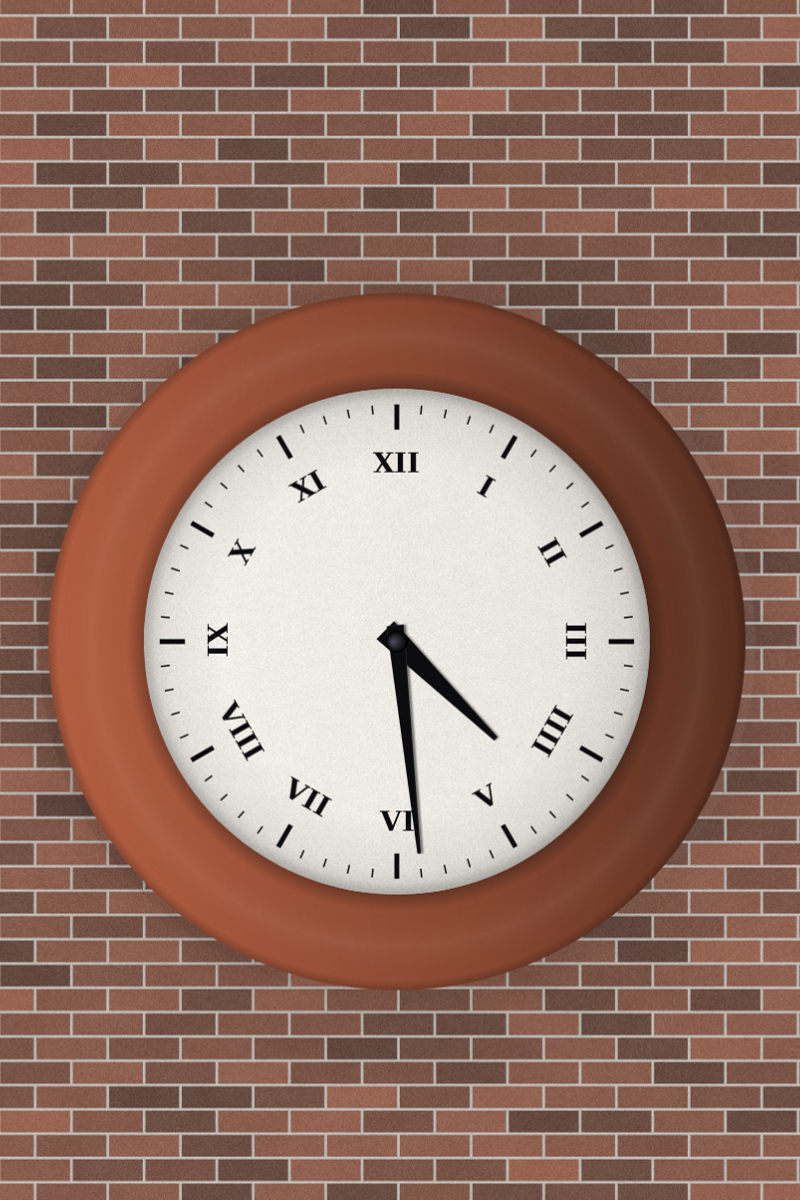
4:29
